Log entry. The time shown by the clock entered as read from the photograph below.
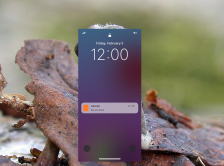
12:00
